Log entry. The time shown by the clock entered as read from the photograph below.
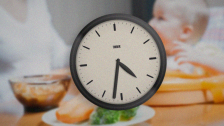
4:32
